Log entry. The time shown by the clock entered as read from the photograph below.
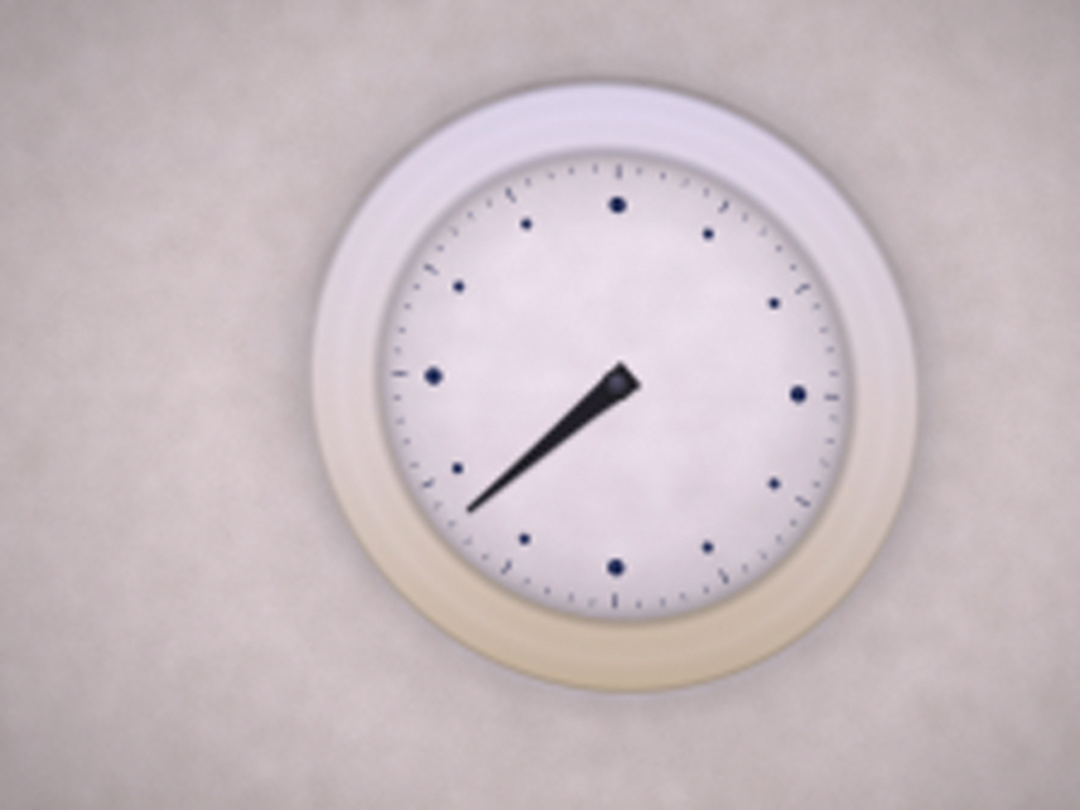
7:38
